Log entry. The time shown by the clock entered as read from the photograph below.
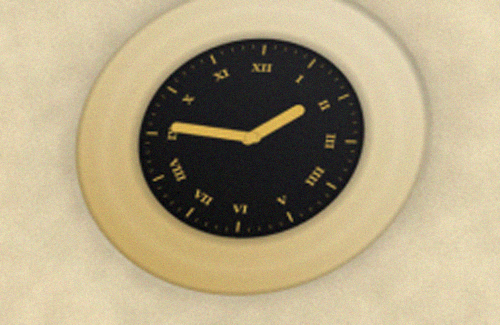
1:46
